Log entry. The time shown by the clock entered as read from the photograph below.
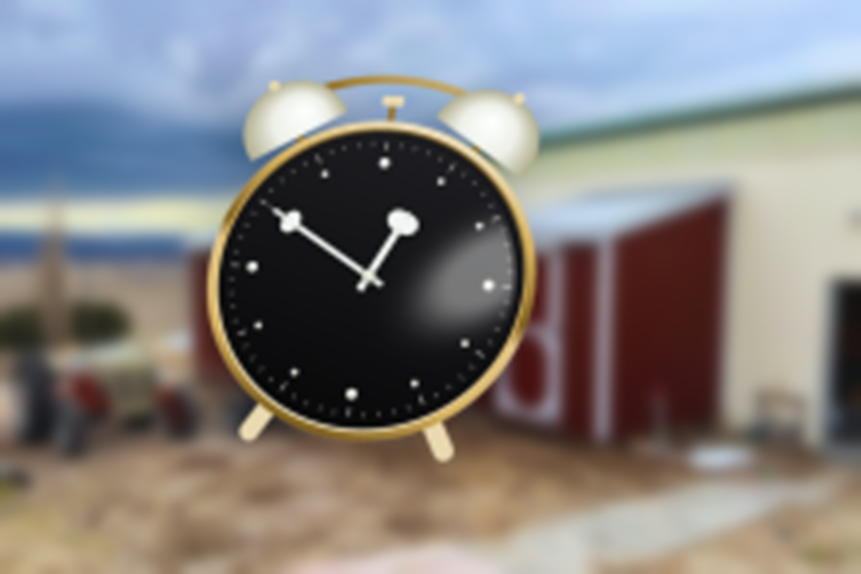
12:50
